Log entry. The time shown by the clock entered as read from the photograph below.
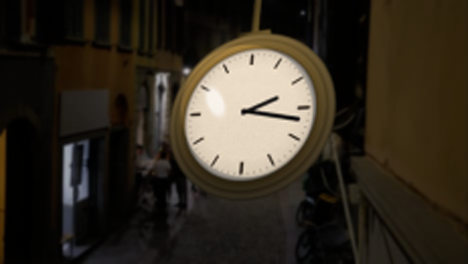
2:17
